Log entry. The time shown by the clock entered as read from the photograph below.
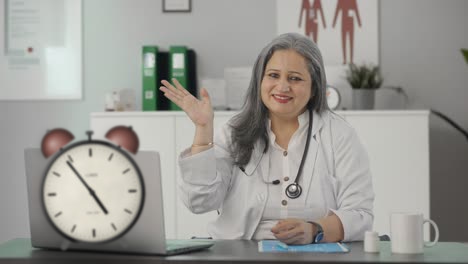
4:54
